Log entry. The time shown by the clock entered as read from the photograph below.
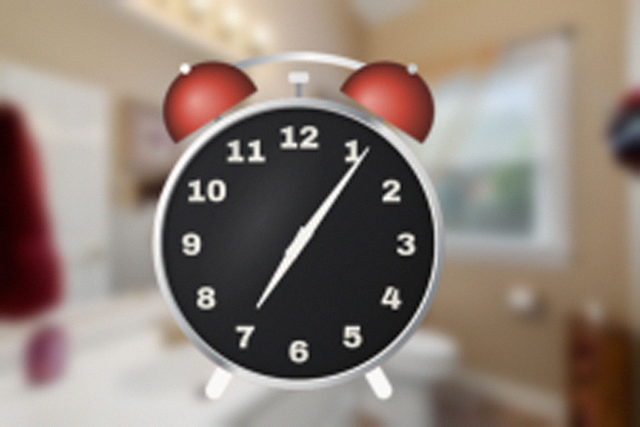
7:06
